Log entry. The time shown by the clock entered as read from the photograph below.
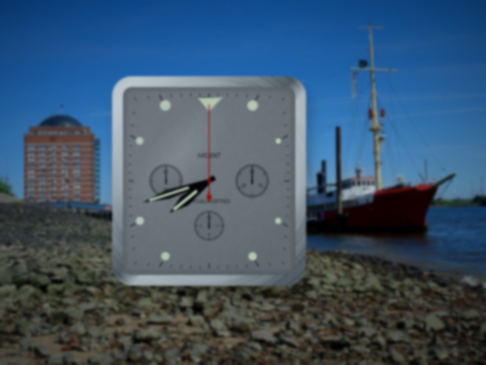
7:42
